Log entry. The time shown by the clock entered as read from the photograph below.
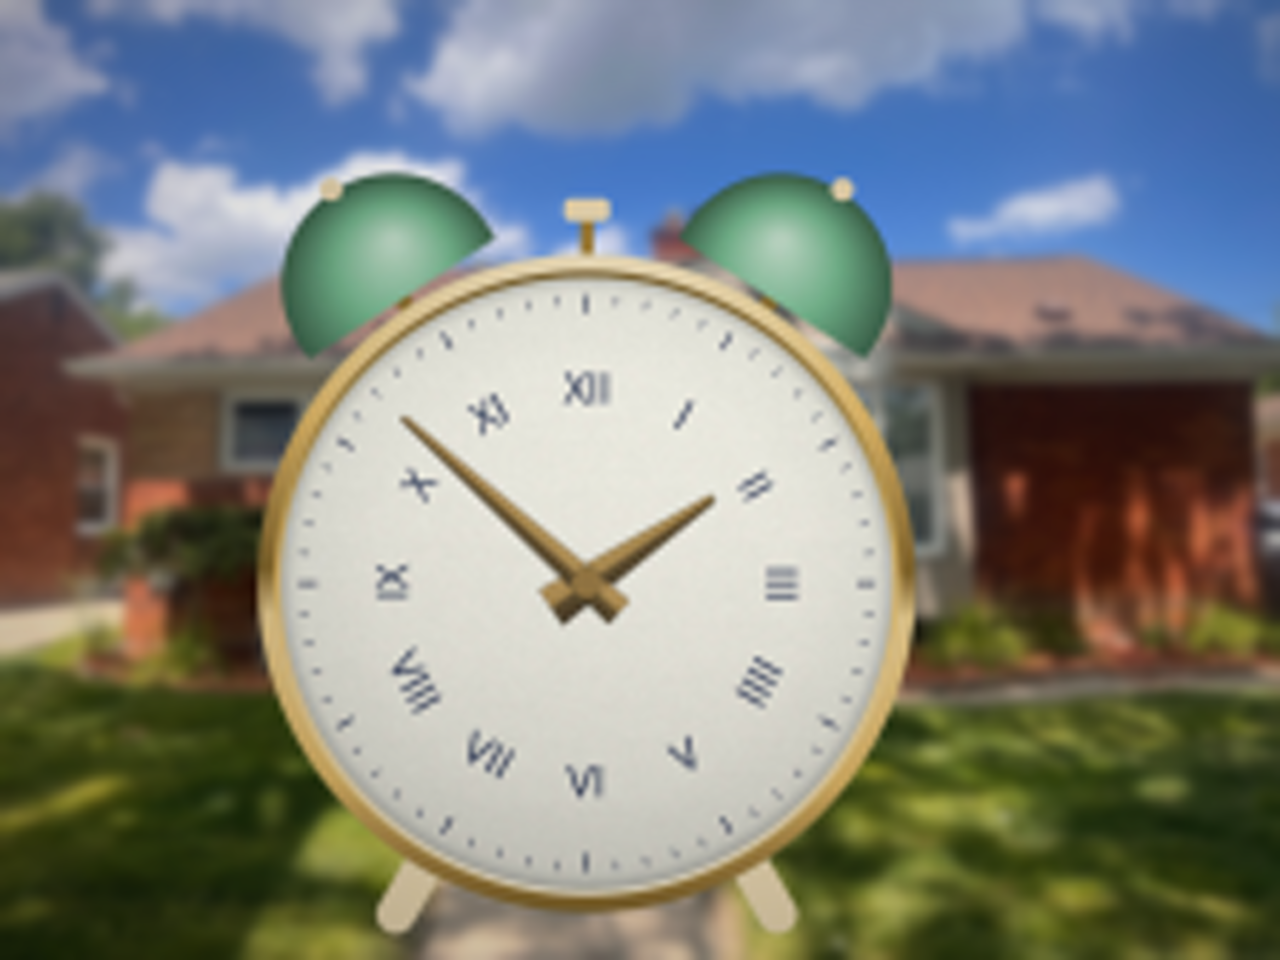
1:52
